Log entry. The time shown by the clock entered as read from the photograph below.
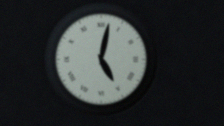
5:02
